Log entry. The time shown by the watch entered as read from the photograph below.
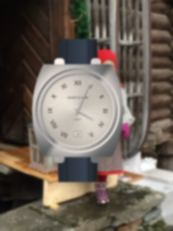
4:04
